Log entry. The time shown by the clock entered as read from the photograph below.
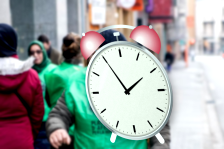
1:55
